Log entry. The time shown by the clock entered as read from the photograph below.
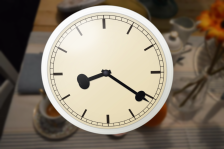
8:21
